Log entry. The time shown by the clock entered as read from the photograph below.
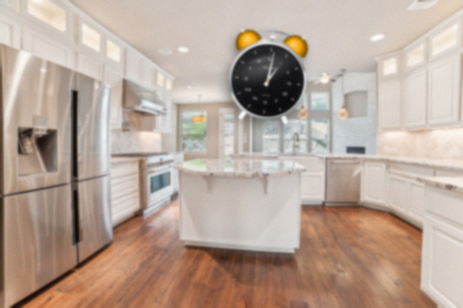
1:01
